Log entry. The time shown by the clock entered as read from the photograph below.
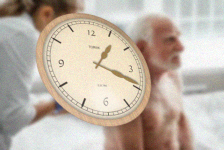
1:19
